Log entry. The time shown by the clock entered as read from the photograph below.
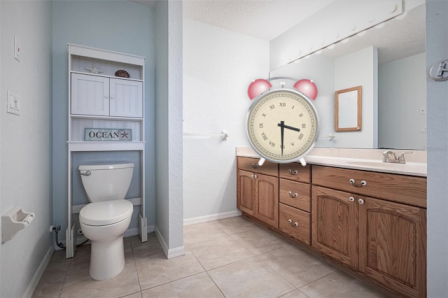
3:30
